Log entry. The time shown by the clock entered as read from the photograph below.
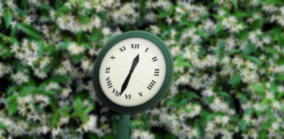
12:33
